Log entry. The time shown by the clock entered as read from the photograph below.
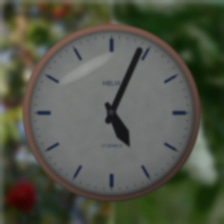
5:04
